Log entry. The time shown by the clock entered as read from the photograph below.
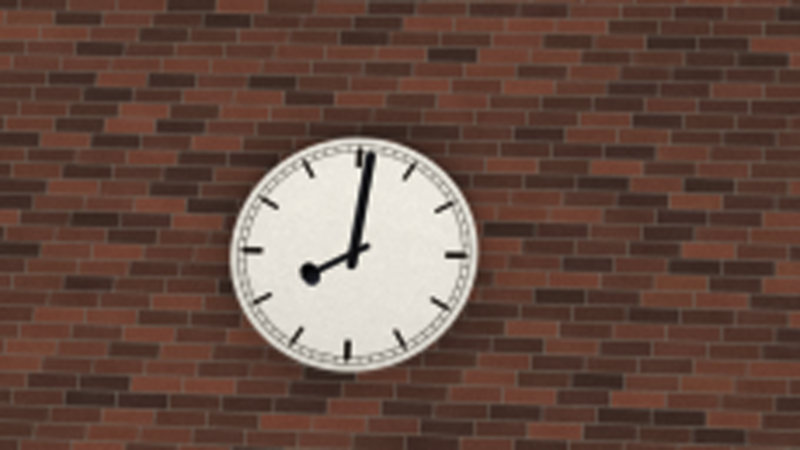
8:01
